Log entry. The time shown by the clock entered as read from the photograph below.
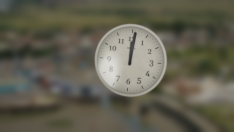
12:01
